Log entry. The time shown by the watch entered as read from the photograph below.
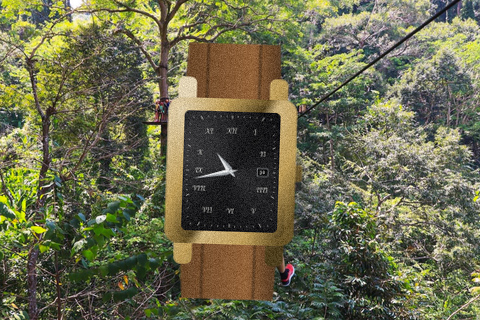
10:43
